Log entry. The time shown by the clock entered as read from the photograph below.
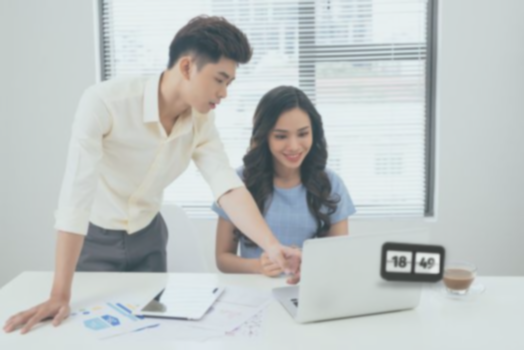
18:49
